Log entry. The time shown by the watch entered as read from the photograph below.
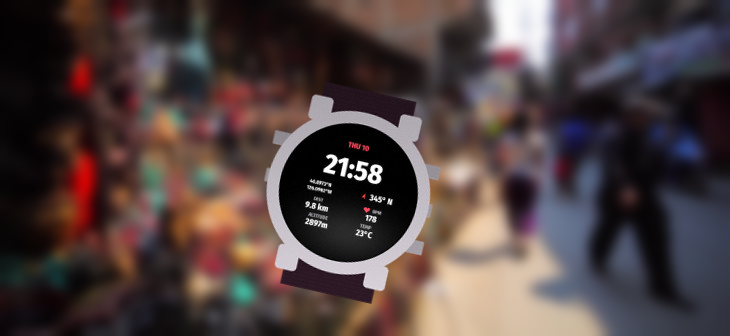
21:58
